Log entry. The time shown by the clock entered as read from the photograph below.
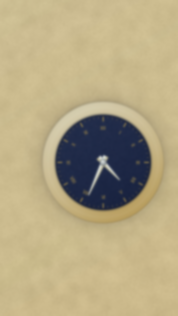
4:34
